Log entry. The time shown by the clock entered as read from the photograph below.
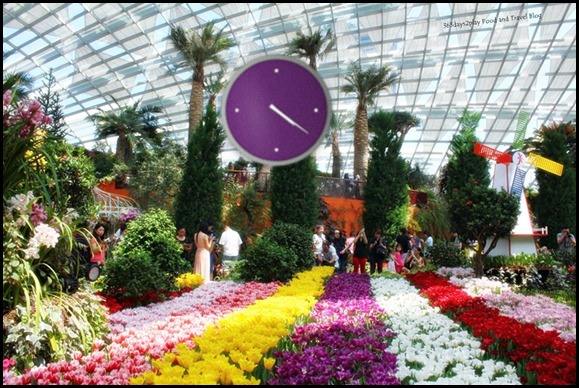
4:21
